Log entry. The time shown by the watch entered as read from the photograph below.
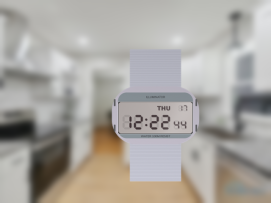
12:22:44
